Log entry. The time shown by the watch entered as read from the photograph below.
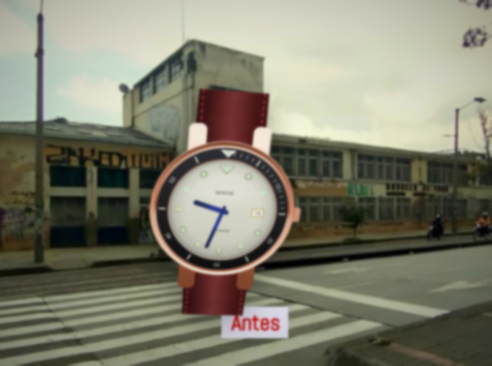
9:33
